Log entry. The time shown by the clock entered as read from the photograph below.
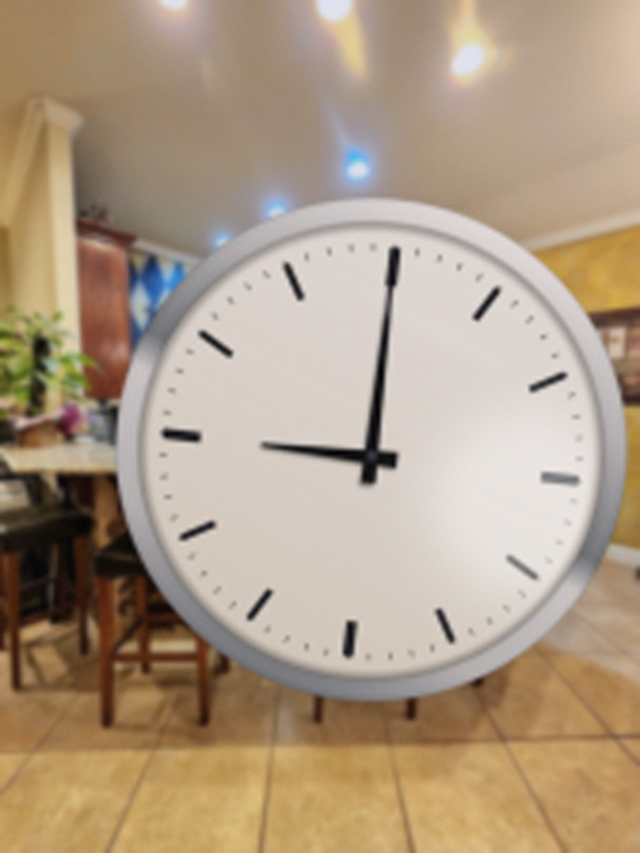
9:00
